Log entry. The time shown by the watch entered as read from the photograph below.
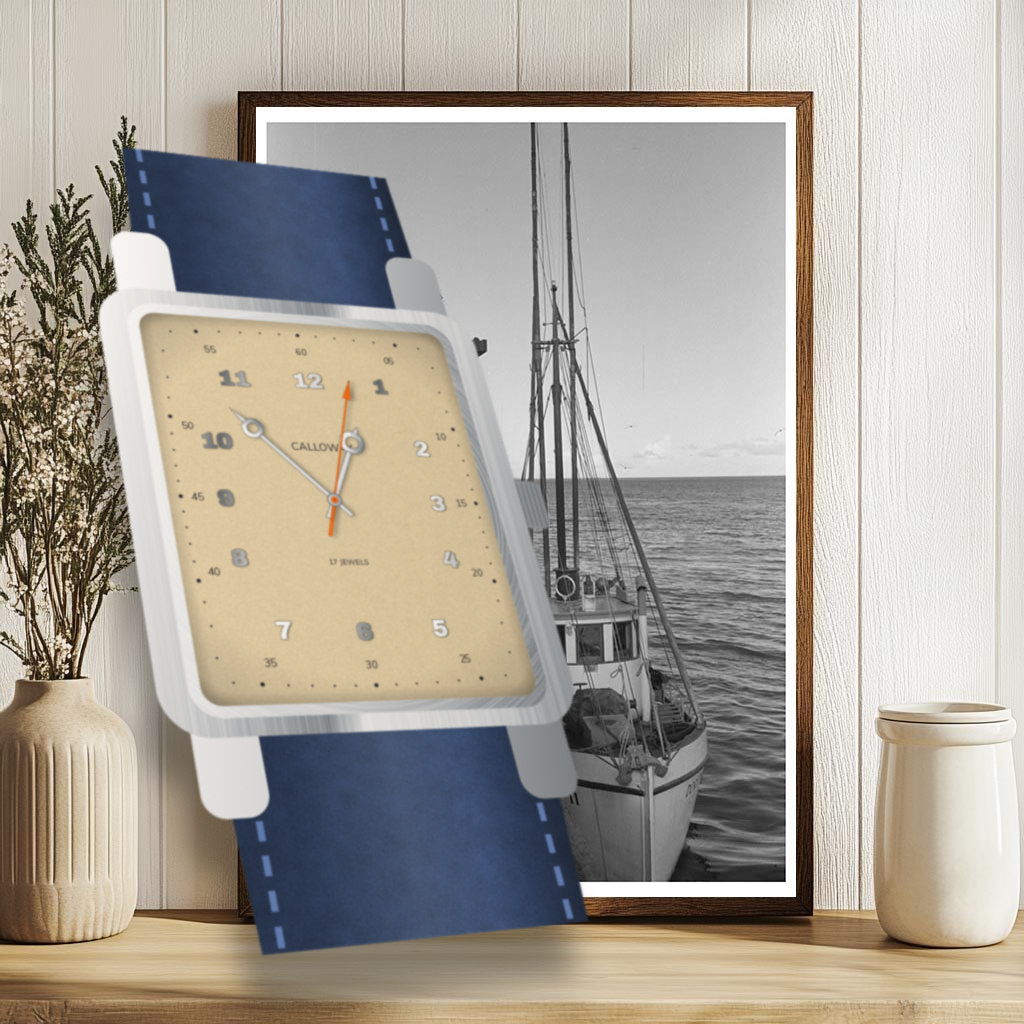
12:53:03
